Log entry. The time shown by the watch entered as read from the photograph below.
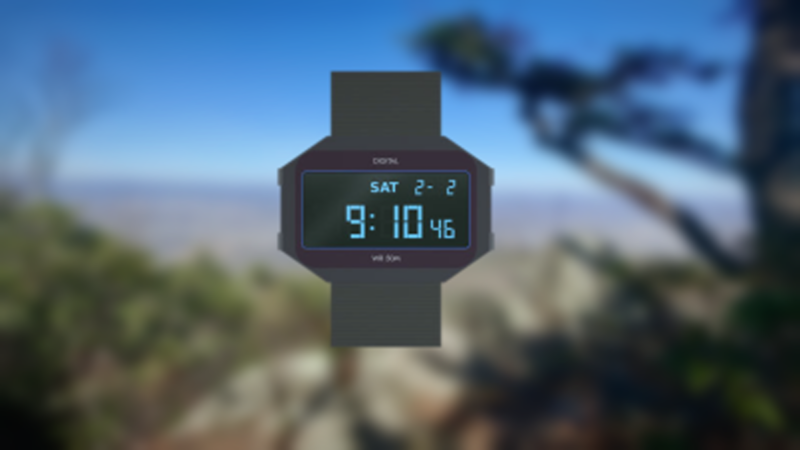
9:10:46
